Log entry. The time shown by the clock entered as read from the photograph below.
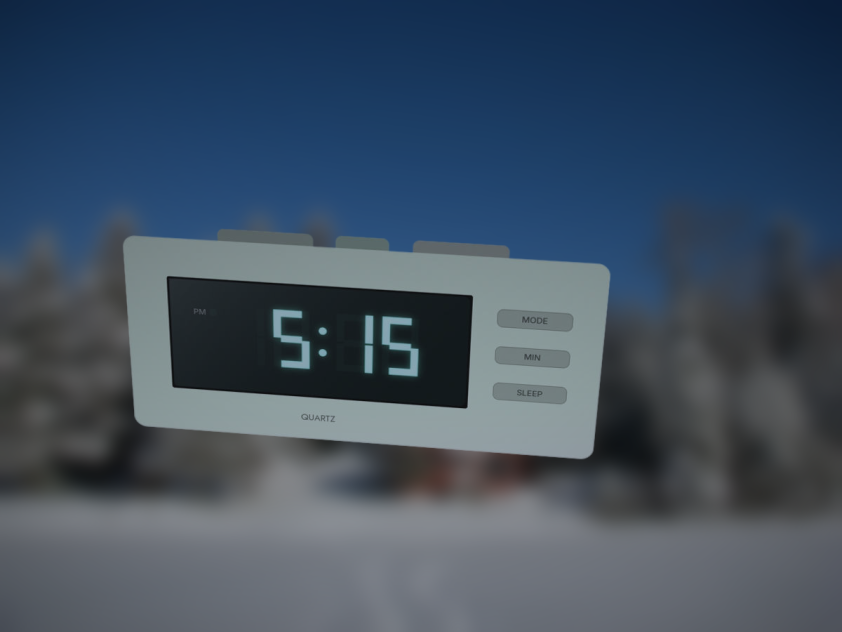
5:15
